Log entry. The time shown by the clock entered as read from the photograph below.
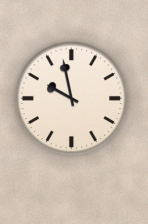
9:58
